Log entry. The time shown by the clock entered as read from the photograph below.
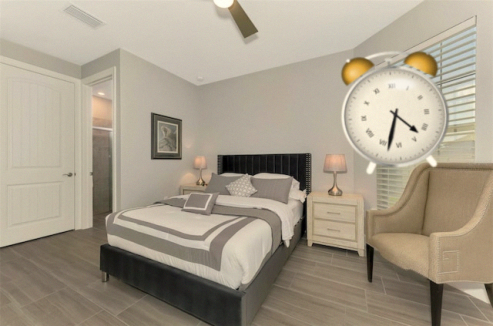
4:33
